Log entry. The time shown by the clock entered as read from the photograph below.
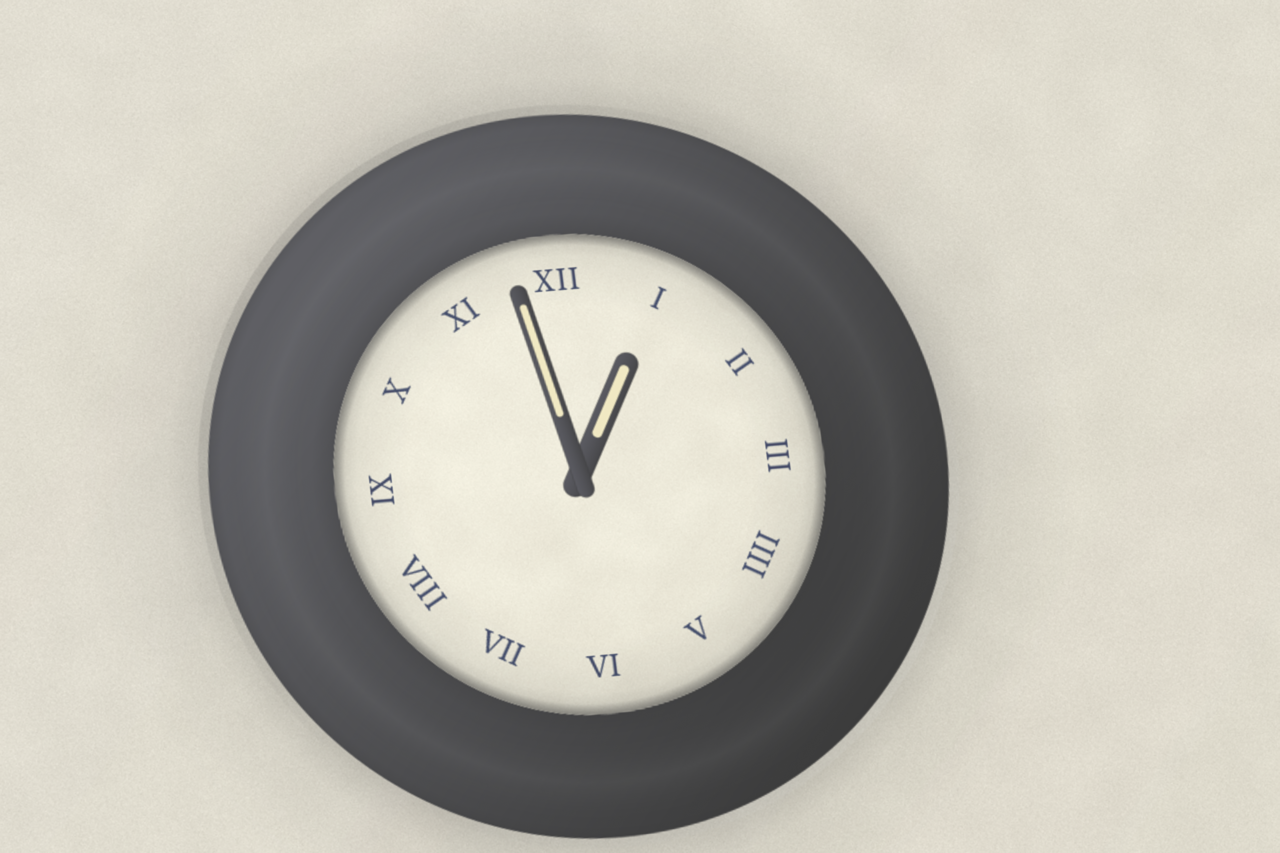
12:58
